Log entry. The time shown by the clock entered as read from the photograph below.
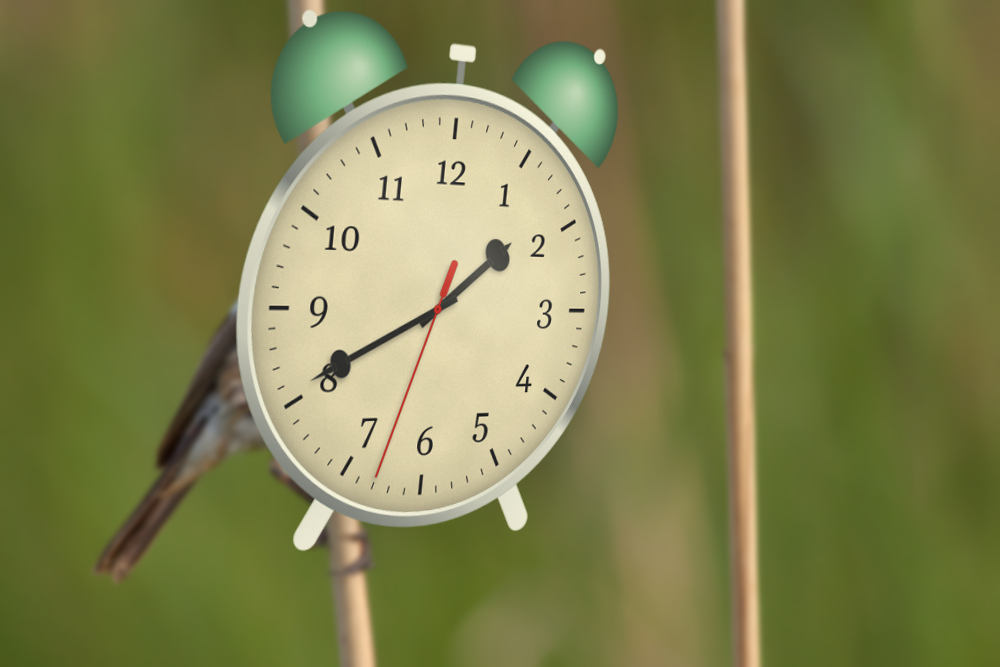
1:40:33
